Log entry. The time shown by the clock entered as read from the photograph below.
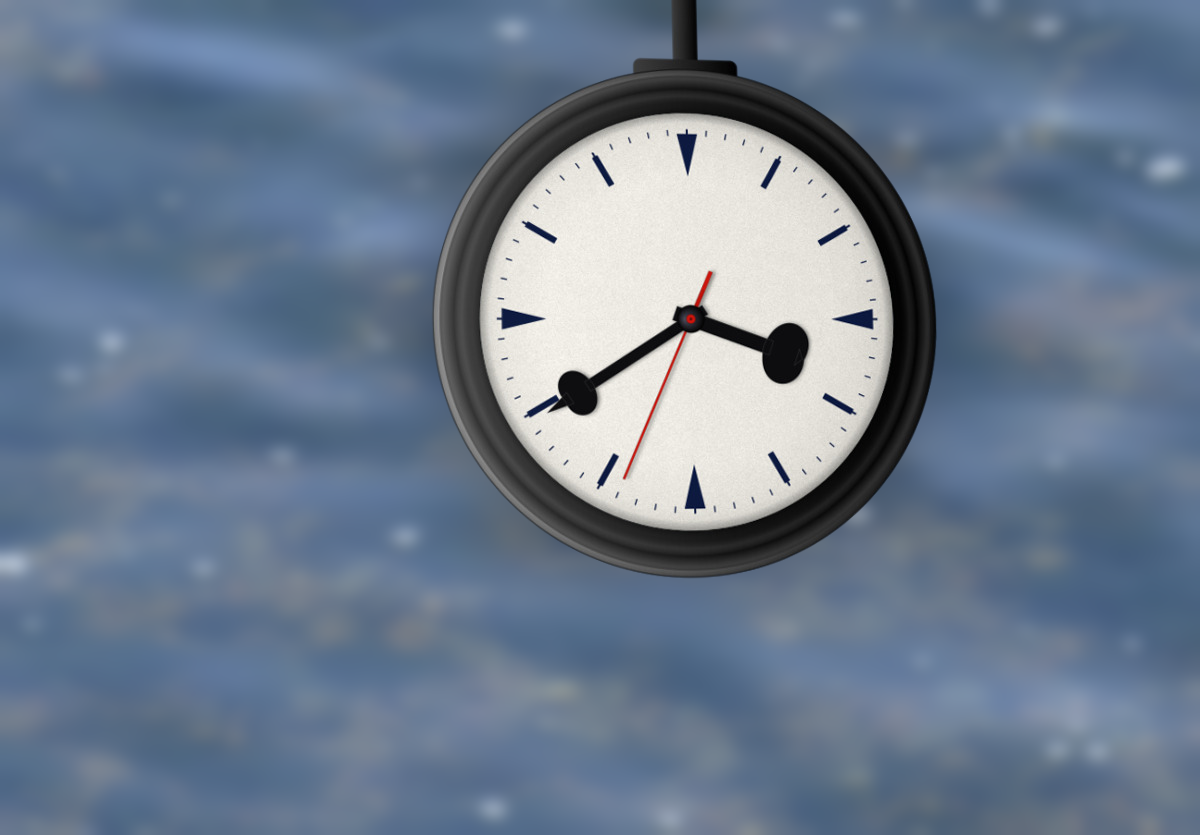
3:39:34
